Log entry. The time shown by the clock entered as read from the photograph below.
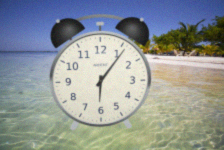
6:06
